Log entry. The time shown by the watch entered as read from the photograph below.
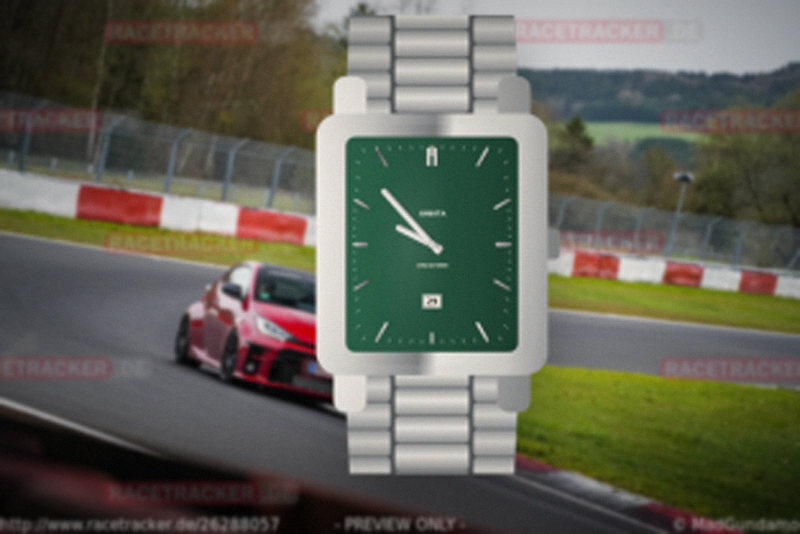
9:53
